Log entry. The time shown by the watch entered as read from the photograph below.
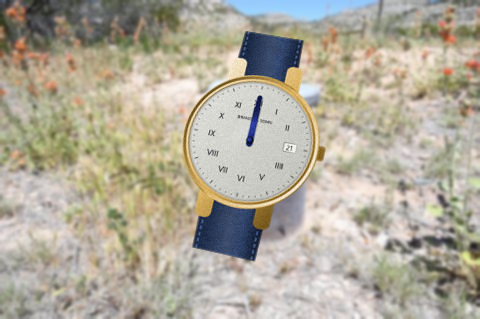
12:00
